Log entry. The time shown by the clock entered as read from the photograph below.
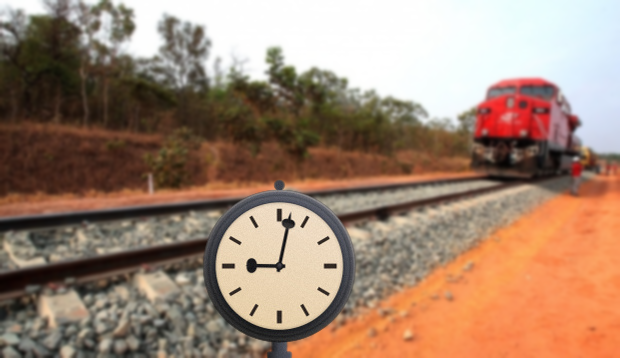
9:02
